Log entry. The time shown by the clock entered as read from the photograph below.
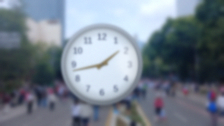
1:43
